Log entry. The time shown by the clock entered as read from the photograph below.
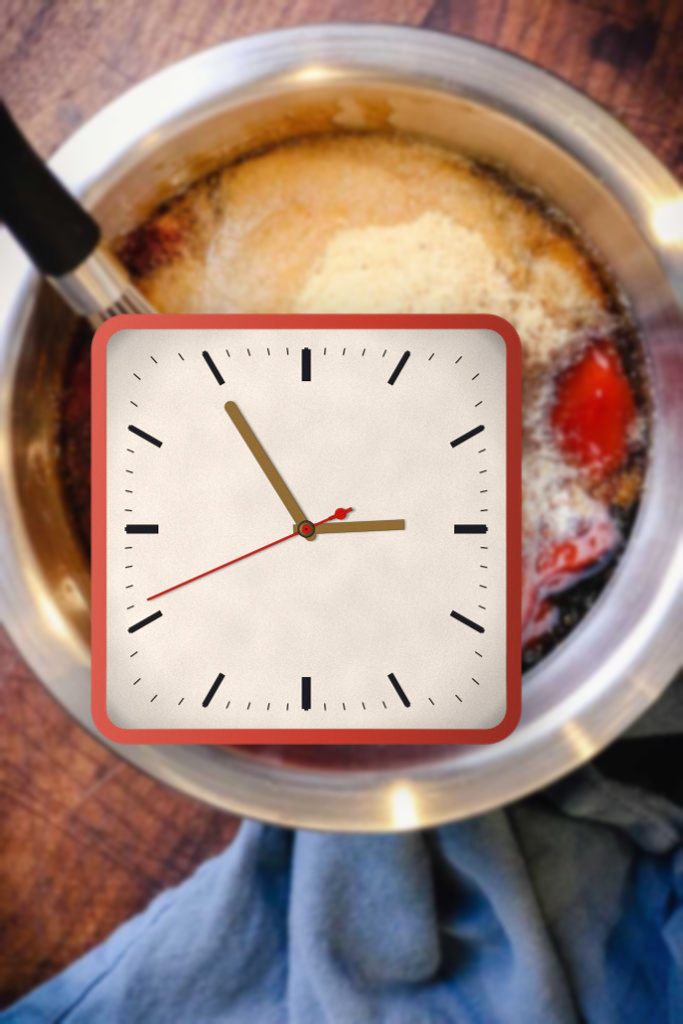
2:54:41
